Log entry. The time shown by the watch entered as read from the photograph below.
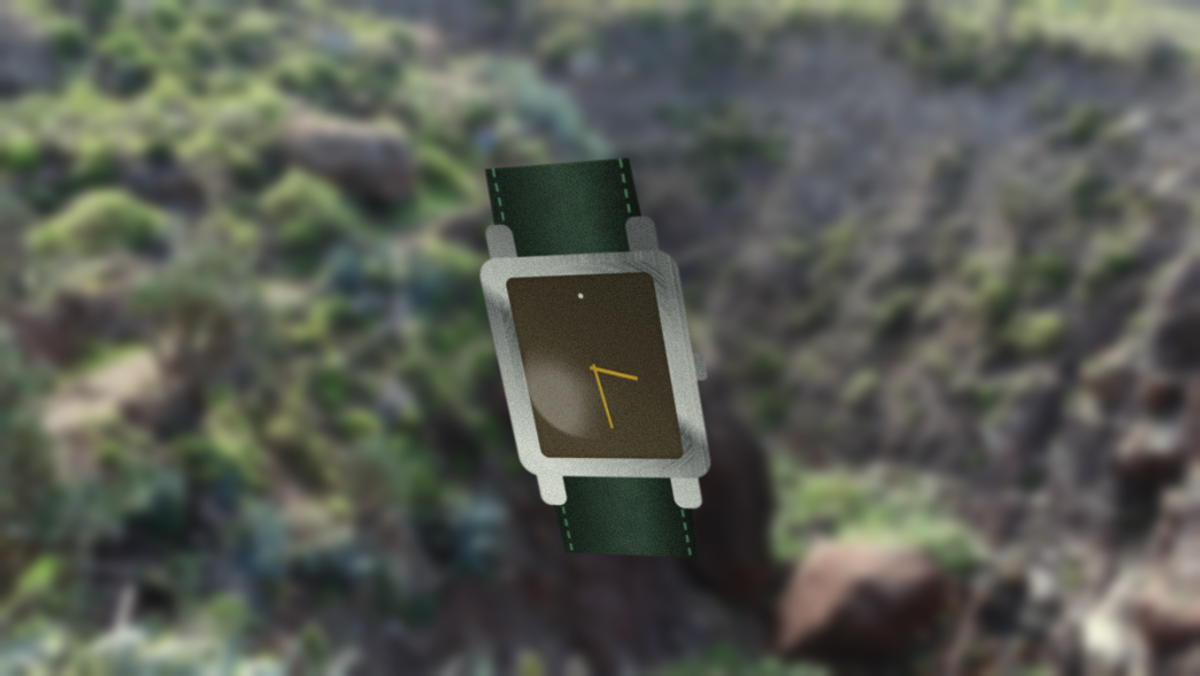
3:29
